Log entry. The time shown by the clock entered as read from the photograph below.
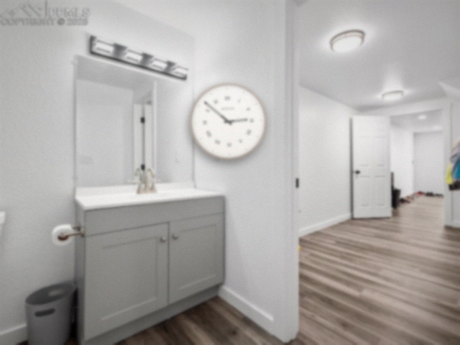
2:52
